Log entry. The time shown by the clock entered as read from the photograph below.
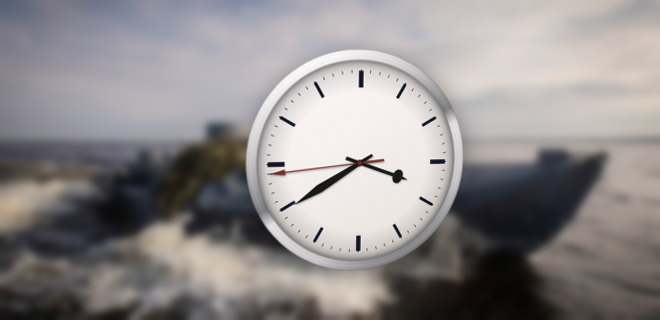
3:39:44
